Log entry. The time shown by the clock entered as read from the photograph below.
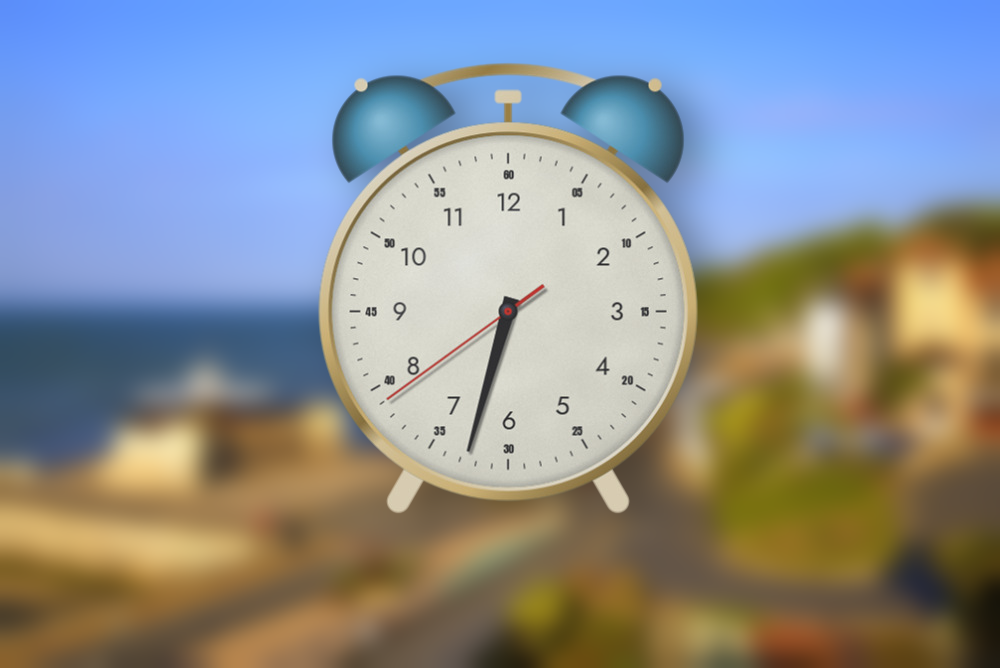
6:32:39
